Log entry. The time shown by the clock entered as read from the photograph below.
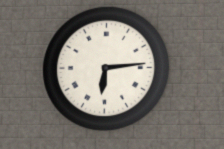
6:14
